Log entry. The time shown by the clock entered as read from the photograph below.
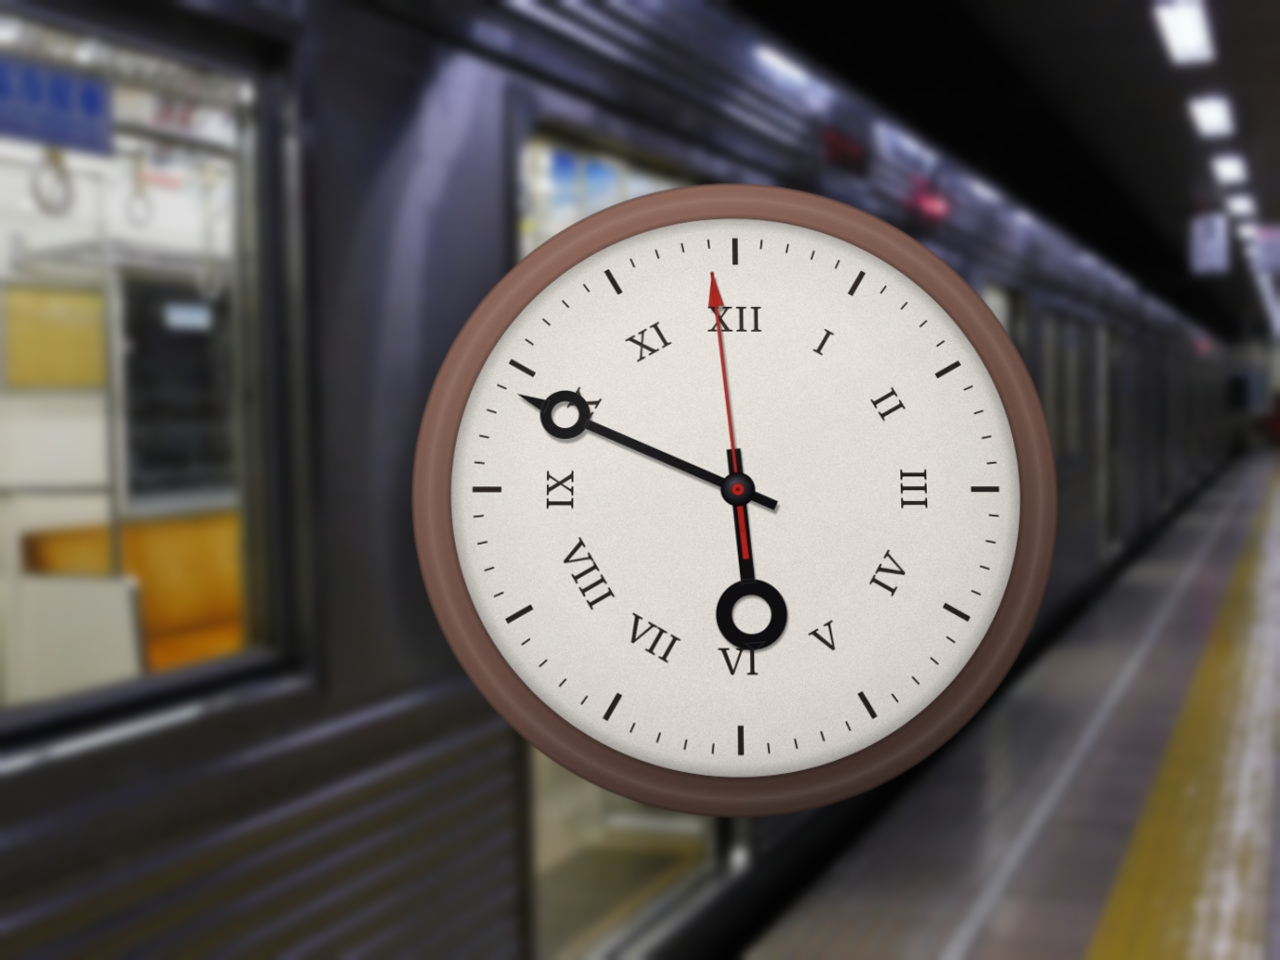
5:48:59
